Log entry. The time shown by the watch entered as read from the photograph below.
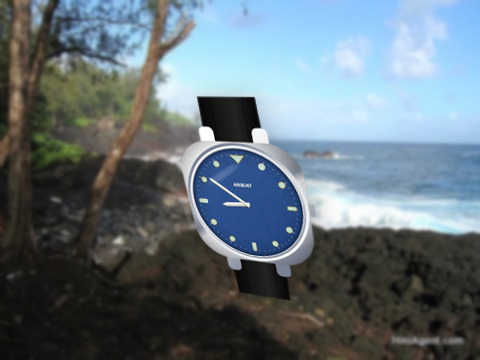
8:51
